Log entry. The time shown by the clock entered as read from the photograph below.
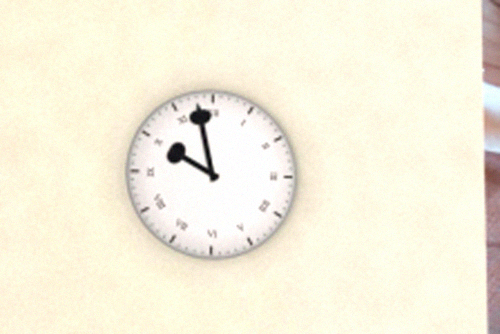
9:58
